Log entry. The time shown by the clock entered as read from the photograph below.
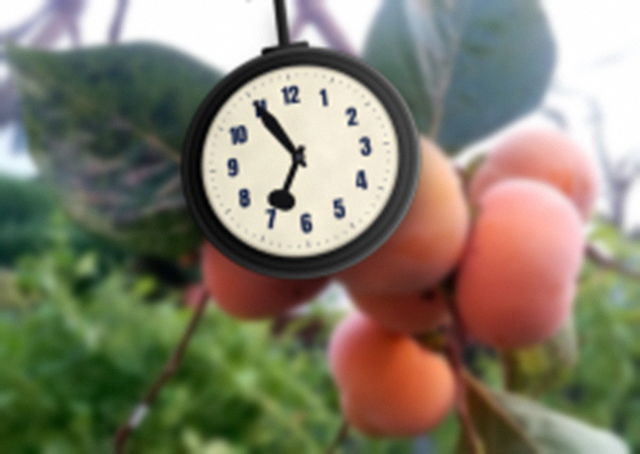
6:55
